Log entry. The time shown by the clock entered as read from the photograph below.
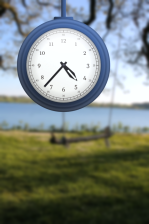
4:37
